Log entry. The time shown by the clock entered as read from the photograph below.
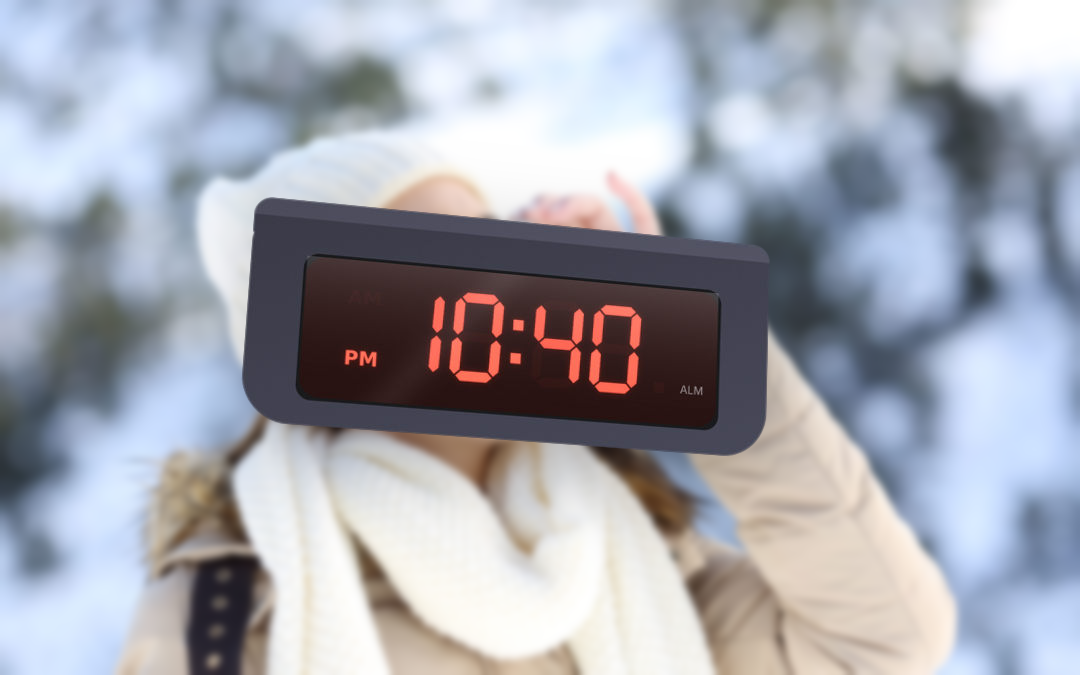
10:40
